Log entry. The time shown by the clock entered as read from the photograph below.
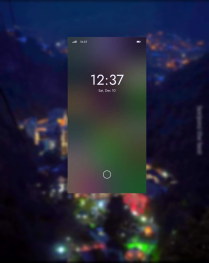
12:37
